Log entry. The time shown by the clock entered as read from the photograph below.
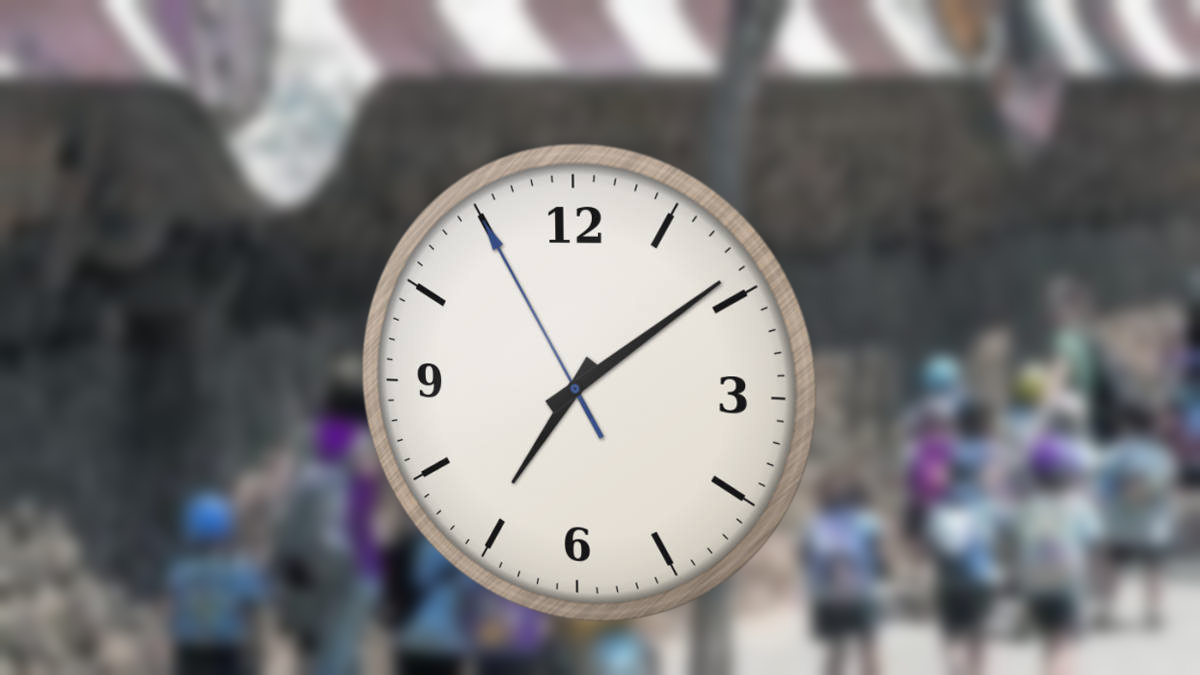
7:08:55
